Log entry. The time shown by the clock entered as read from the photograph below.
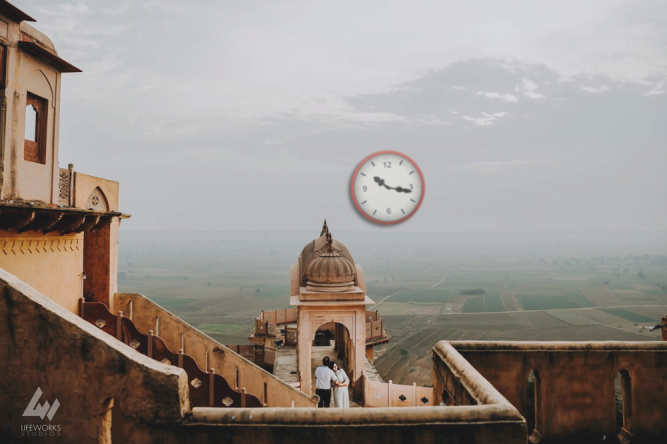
10:17
